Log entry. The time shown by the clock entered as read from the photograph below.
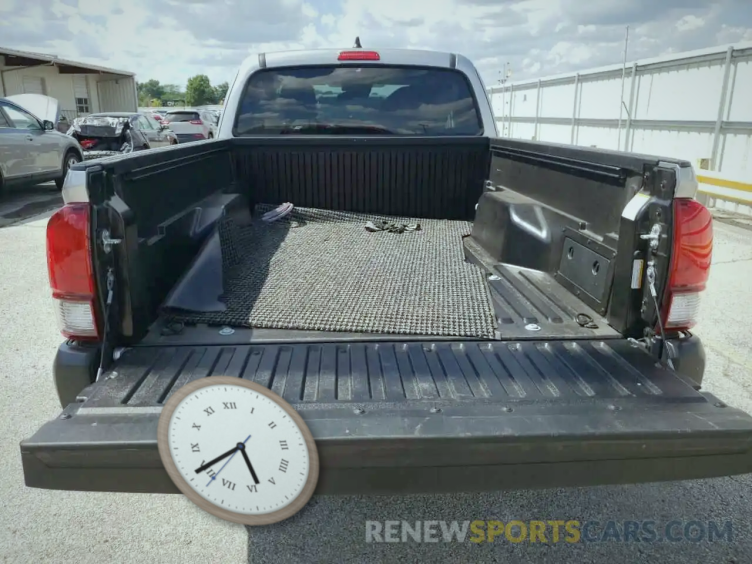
5:40:38
